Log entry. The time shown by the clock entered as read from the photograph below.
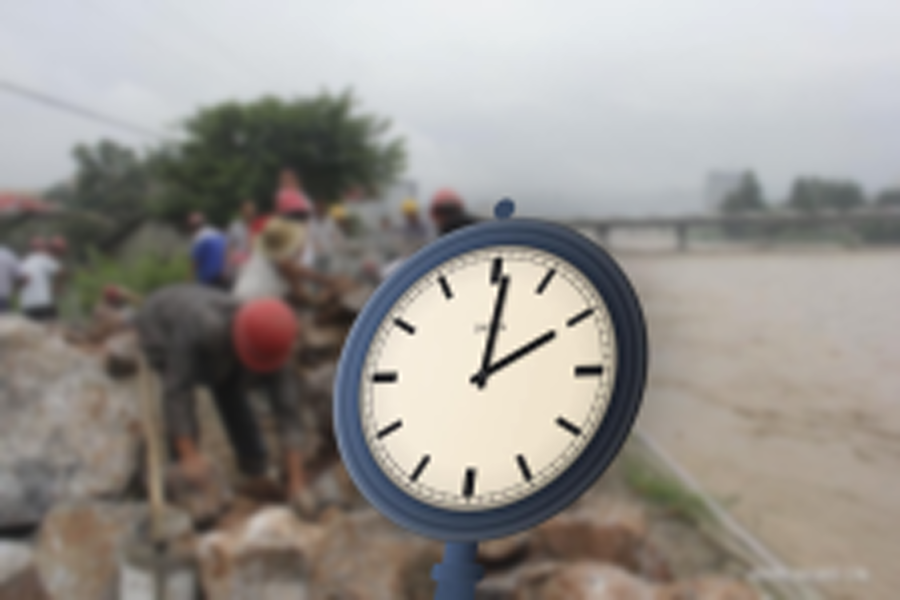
2:01
